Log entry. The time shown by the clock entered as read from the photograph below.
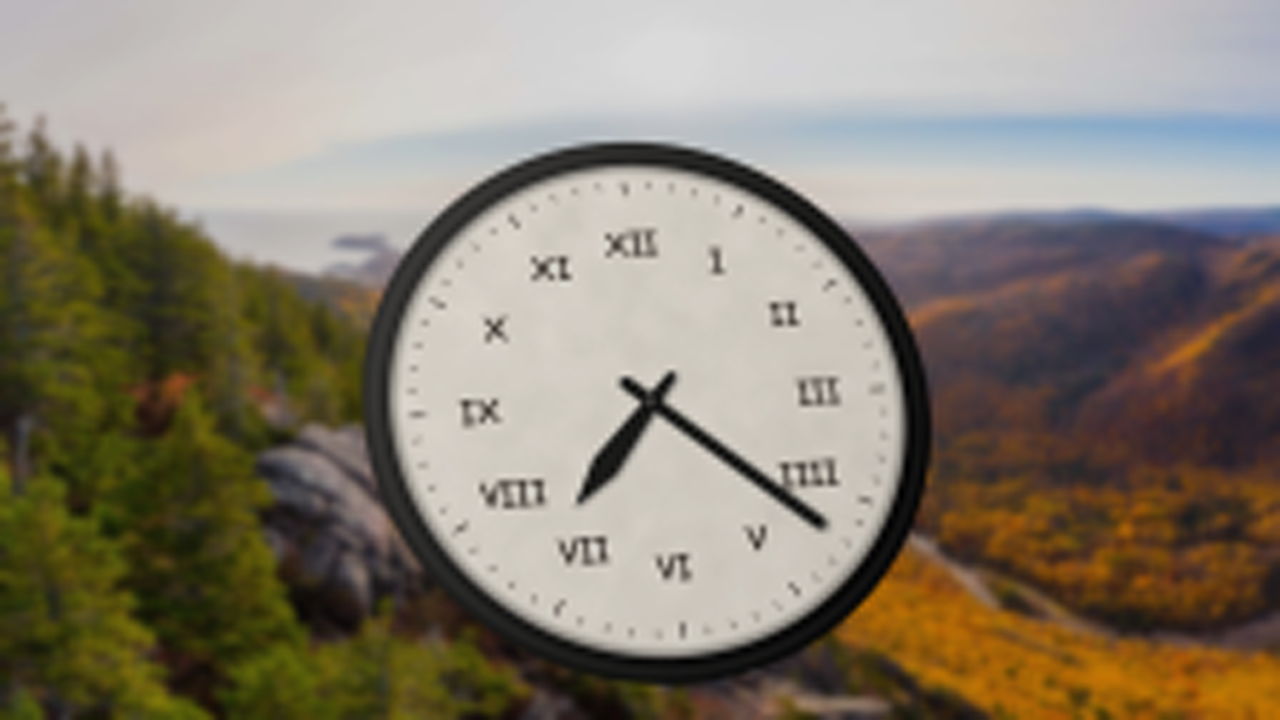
7:22
